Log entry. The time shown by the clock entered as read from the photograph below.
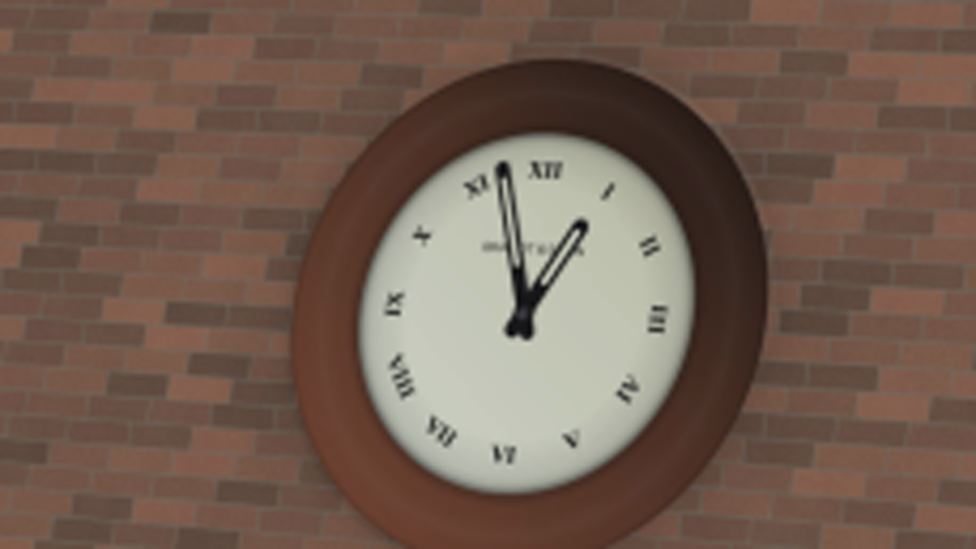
12:57
